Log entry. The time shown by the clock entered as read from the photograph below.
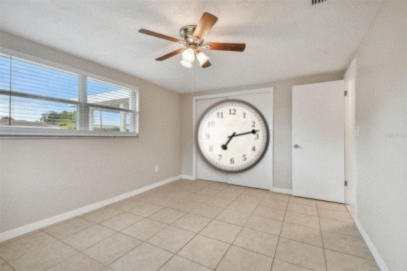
7:13
